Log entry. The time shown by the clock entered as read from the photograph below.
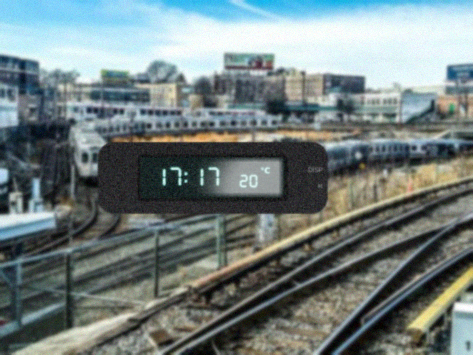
17:17
